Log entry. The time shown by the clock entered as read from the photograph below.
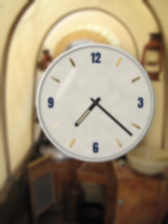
7:22
